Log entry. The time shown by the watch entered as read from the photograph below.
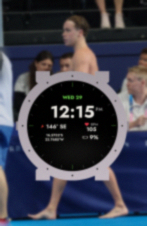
12:15
